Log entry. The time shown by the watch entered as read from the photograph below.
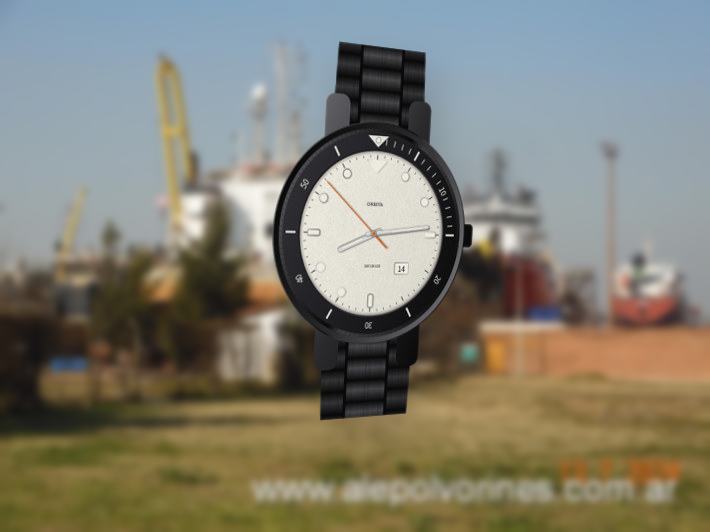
8:13:52
